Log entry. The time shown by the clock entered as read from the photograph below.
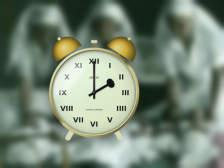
2:00
